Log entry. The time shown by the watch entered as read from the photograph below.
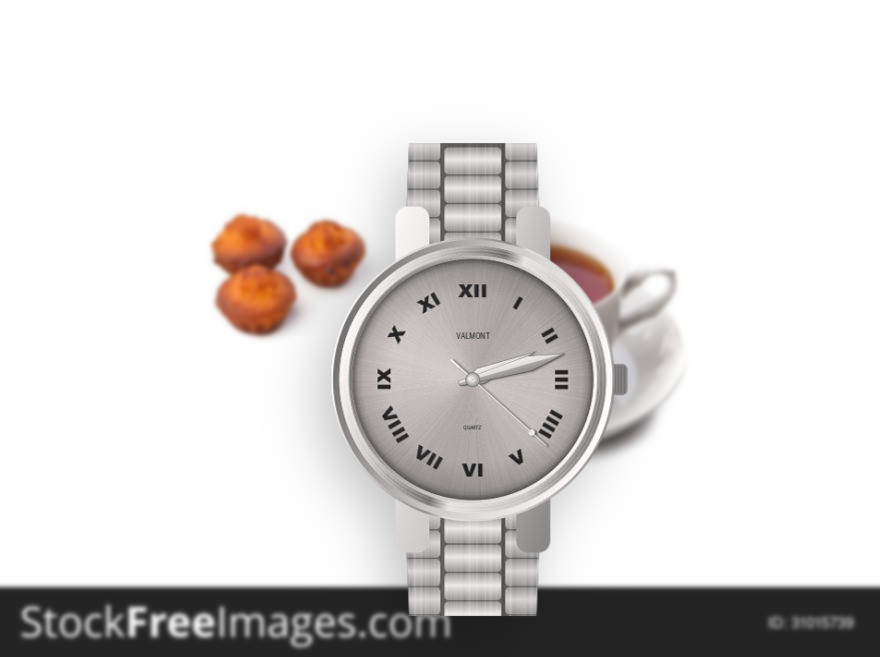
2:12:22
